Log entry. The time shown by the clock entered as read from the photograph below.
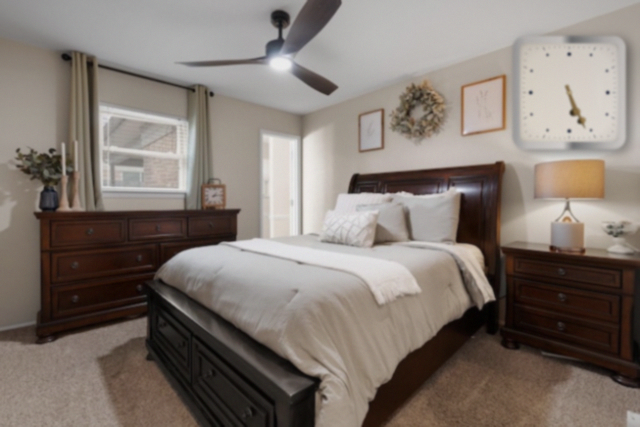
5:26
